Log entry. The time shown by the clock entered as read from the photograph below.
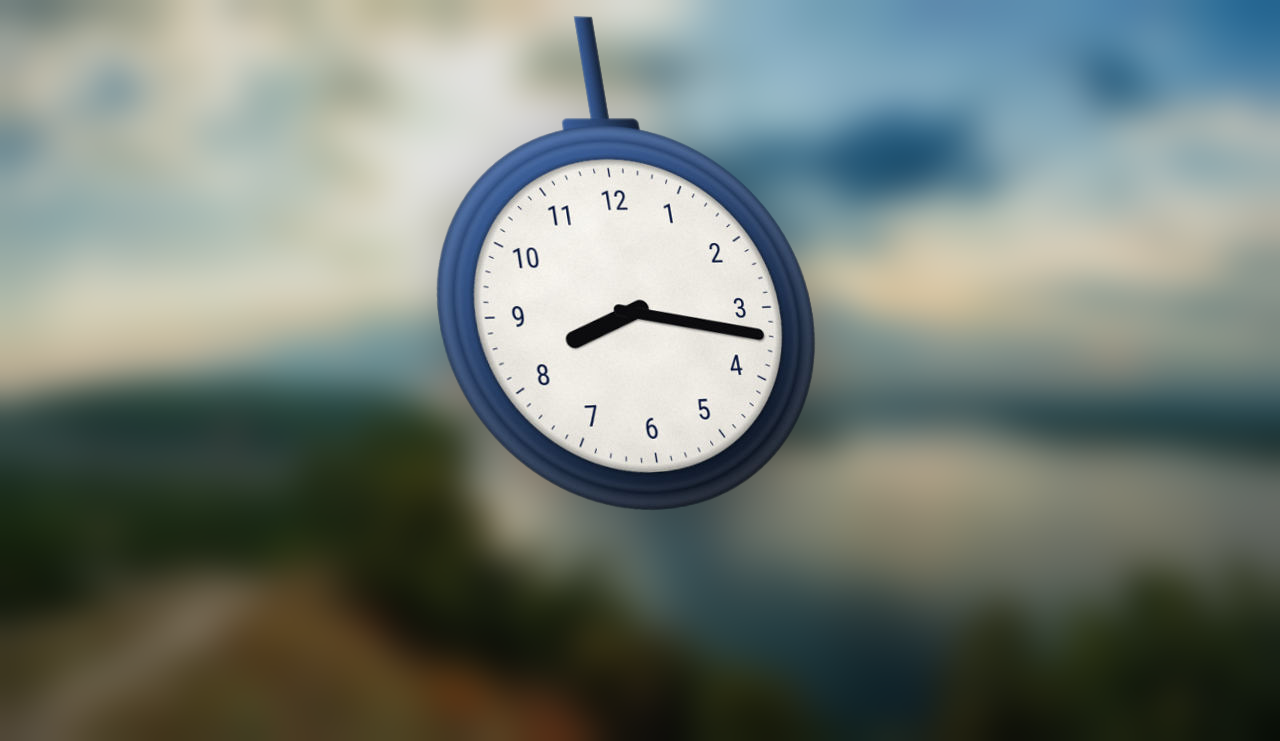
8:17
